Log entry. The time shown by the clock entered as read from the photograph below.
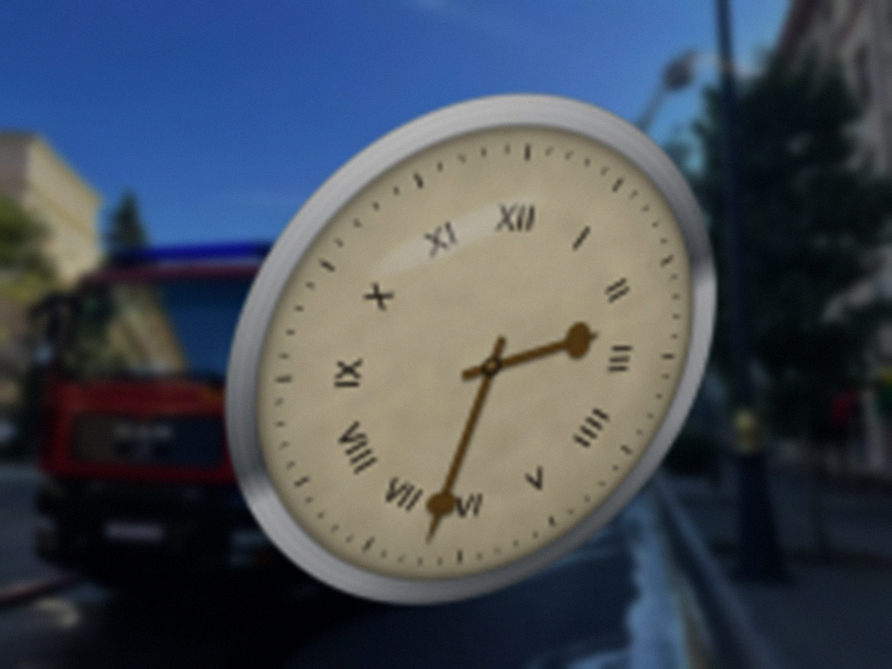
2:32
